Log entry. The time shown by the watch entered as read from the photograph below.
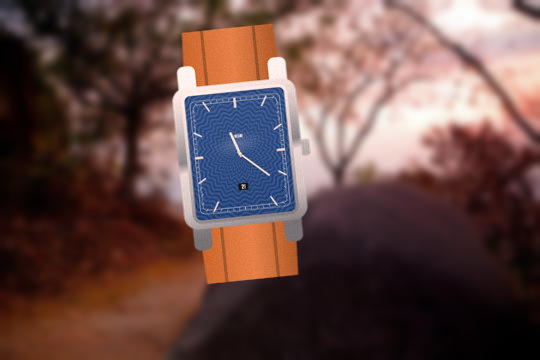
11:22
